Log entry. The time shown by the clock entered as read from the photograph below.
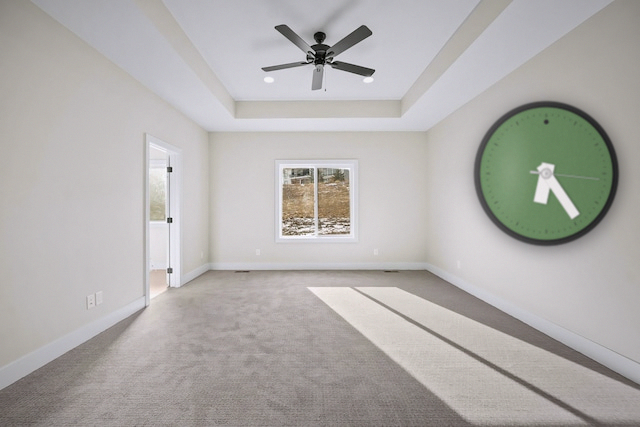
6:24:16
